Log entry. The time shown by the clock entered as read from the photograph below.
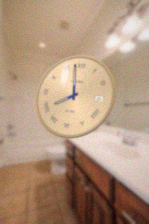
7:58
